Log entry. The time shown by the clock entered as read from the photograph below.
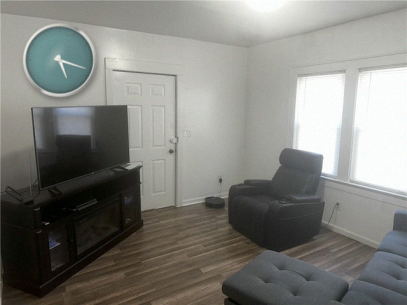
5:18
